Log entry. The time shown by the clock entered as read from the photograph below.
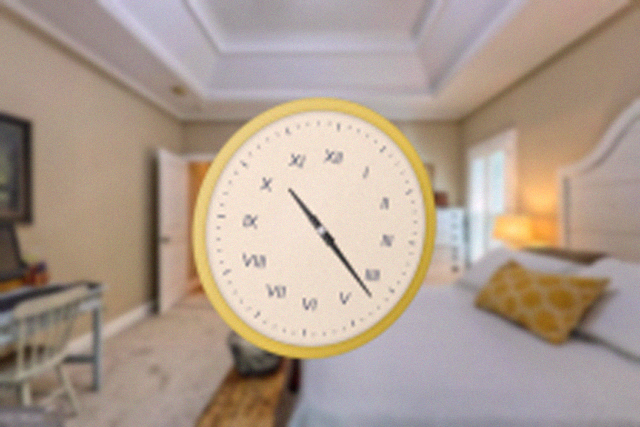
10:22
